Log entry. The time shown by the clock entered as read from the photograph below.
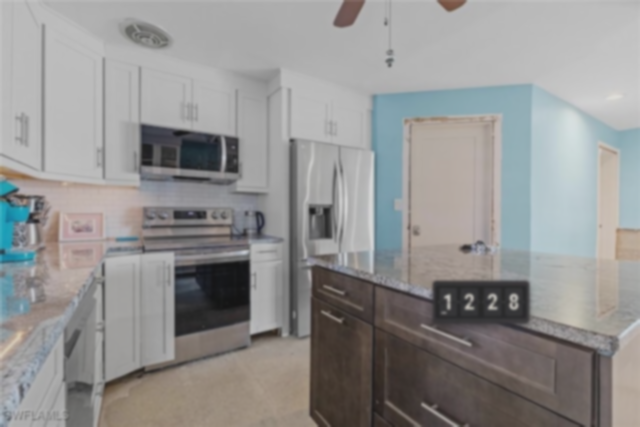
12:28
